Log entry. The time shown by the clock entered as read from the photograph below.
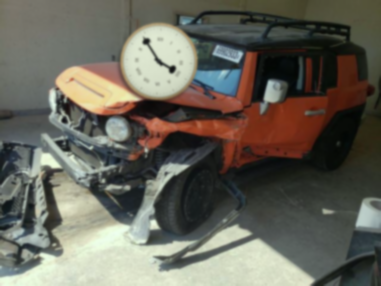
3:54
